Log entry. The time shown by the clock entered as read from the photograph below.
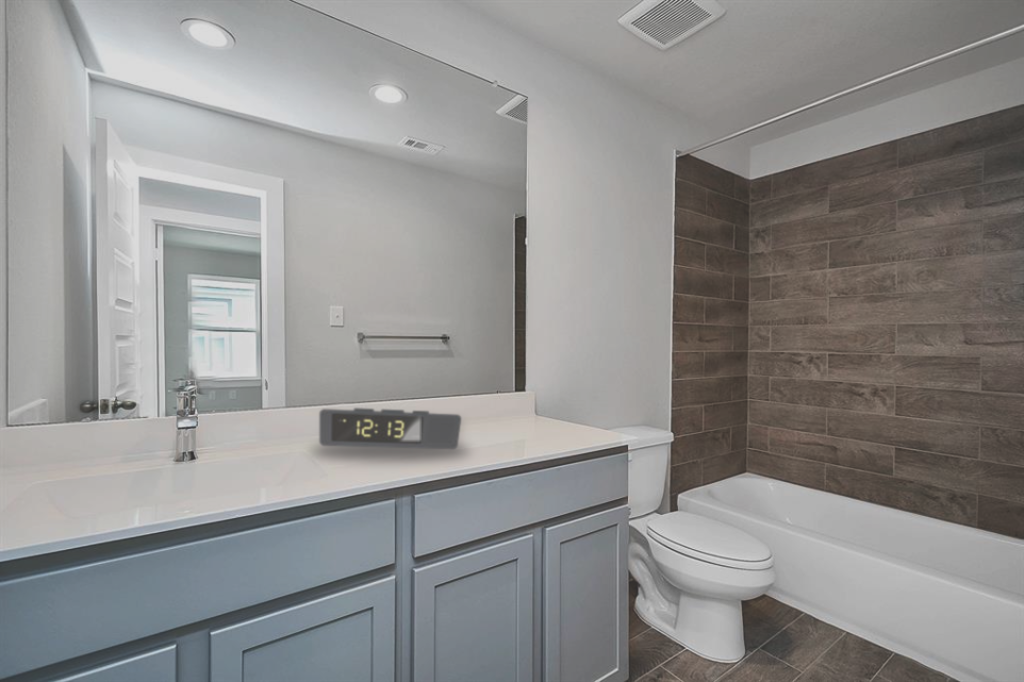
12:13
